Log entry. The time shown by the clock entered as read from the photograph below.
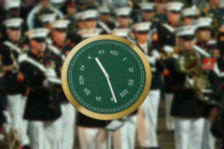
10:24
